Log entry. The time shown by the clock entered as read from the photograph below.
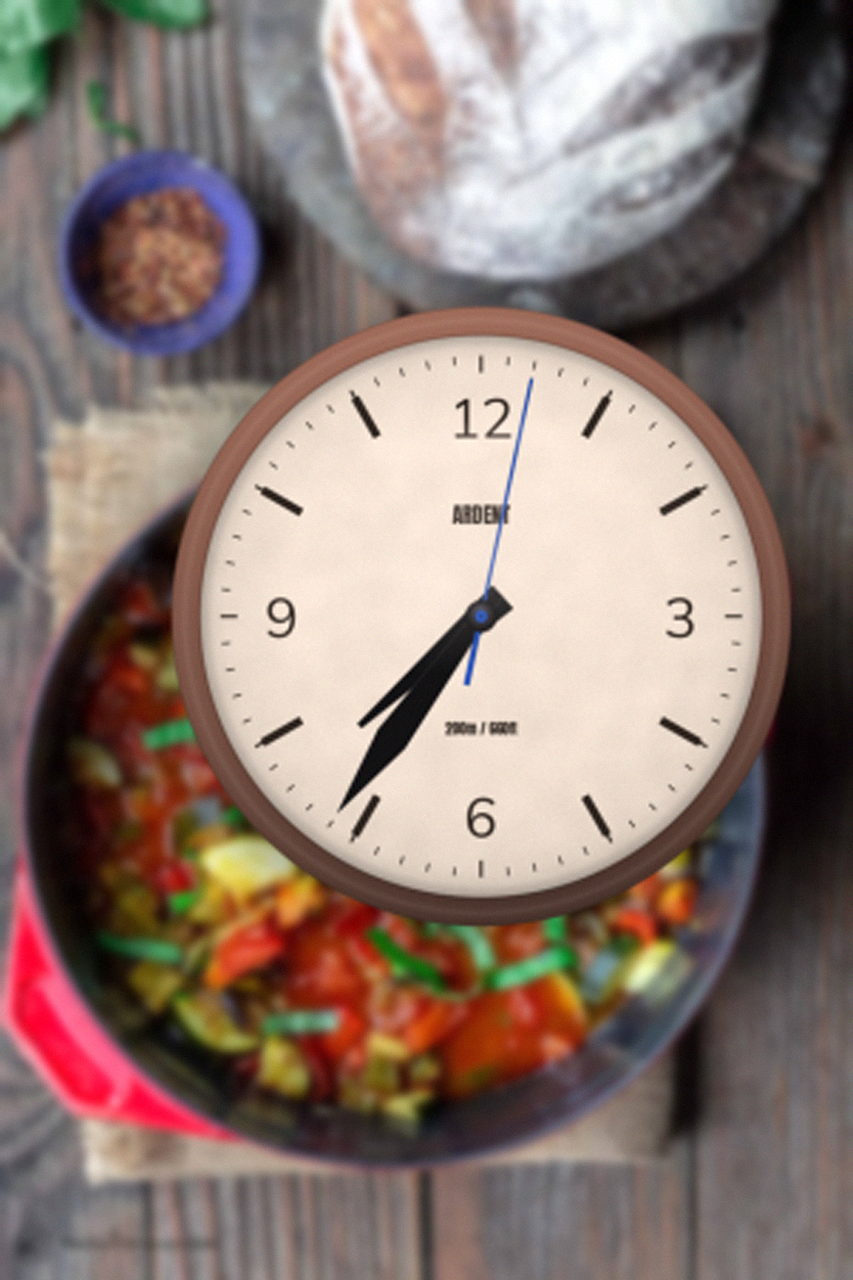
7:36:02
